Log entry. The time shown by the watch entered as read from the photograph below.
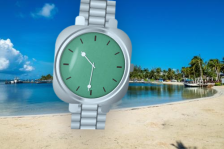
10:31
